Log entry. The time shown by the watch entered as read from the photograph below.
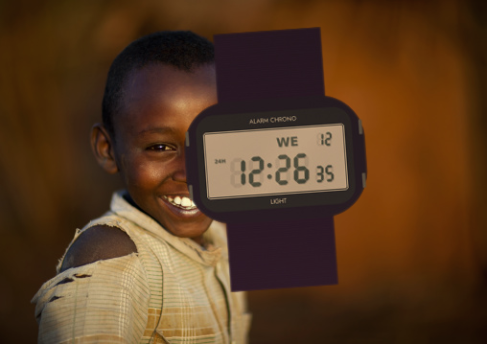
12:26:35
